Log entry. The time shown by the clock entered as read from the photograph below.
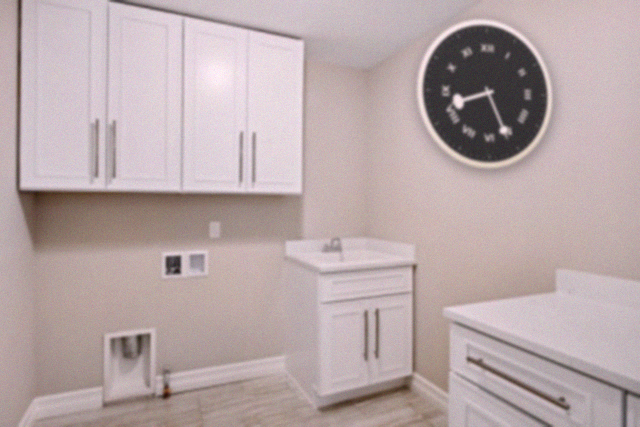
8:26
